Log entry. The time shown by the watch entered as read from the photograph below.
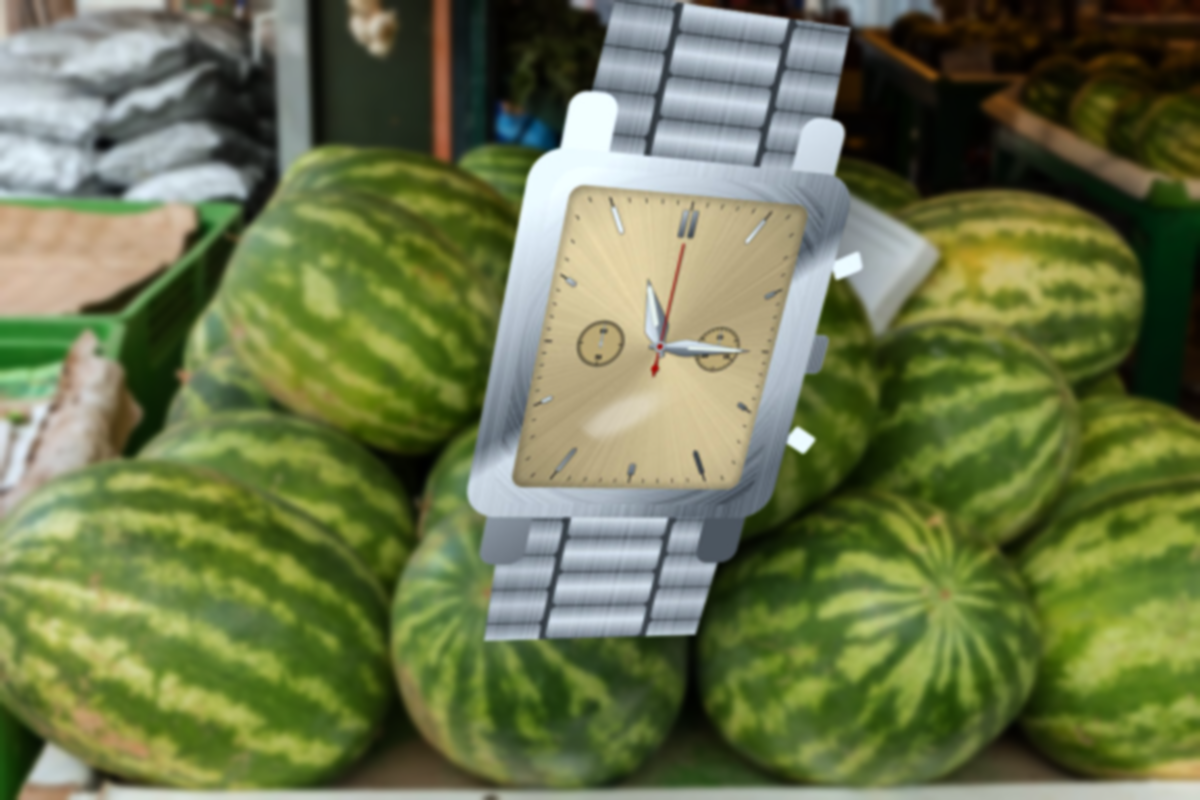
11:15
